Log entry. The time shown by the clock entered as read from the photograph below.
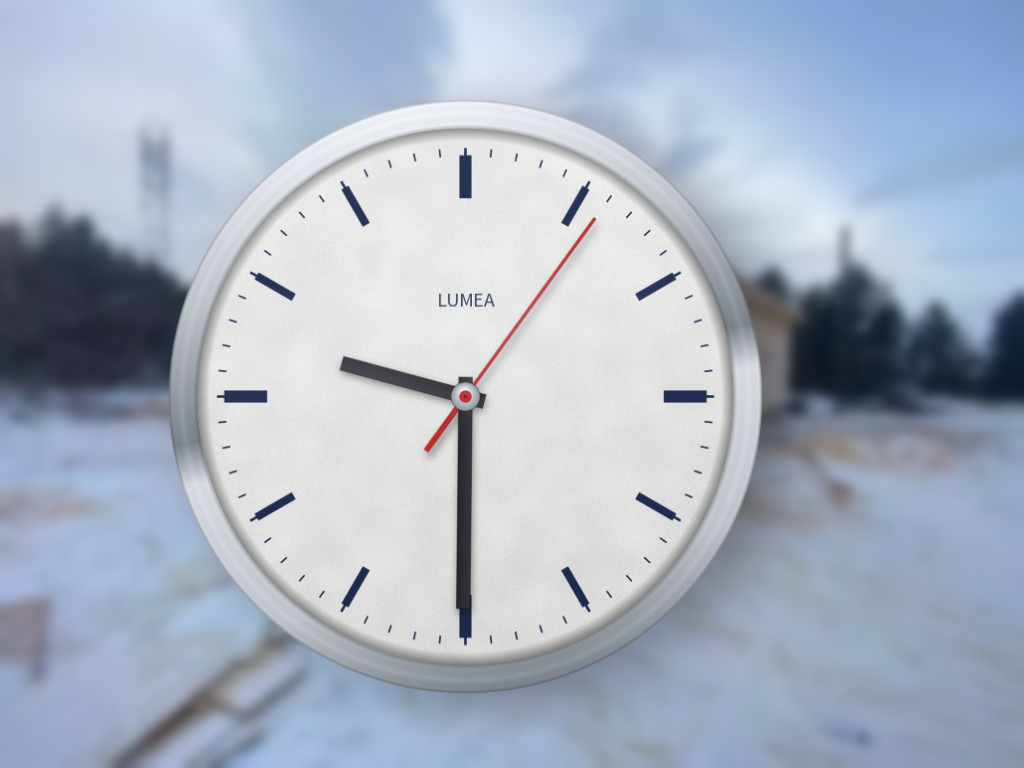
9:30:06
